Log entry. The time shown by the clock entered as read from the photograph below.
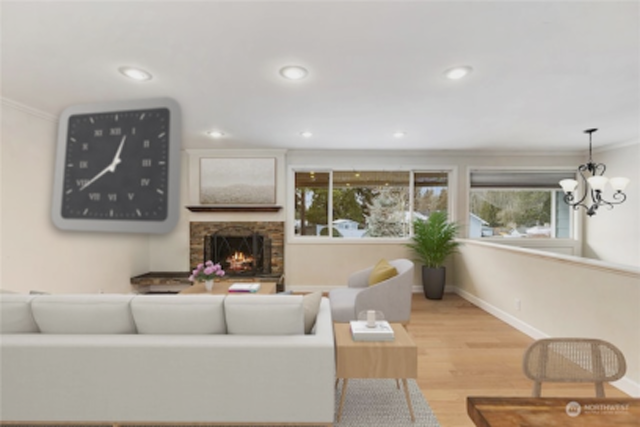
12:39
